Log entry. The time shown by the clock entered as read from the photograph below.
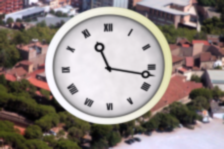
11:17
